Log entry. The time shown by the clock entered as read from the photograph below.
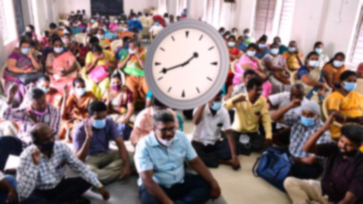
1:42
